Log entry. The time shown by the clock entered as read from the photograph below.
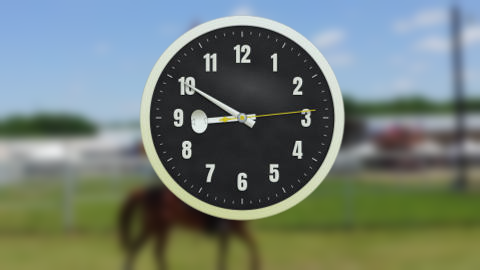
8:50:14
